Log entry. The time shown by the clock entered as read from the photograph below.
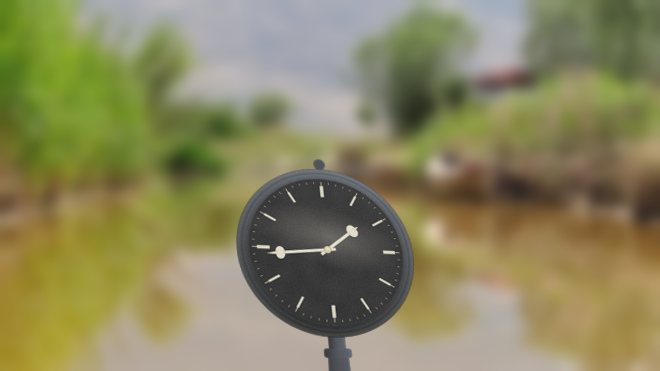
1:44
